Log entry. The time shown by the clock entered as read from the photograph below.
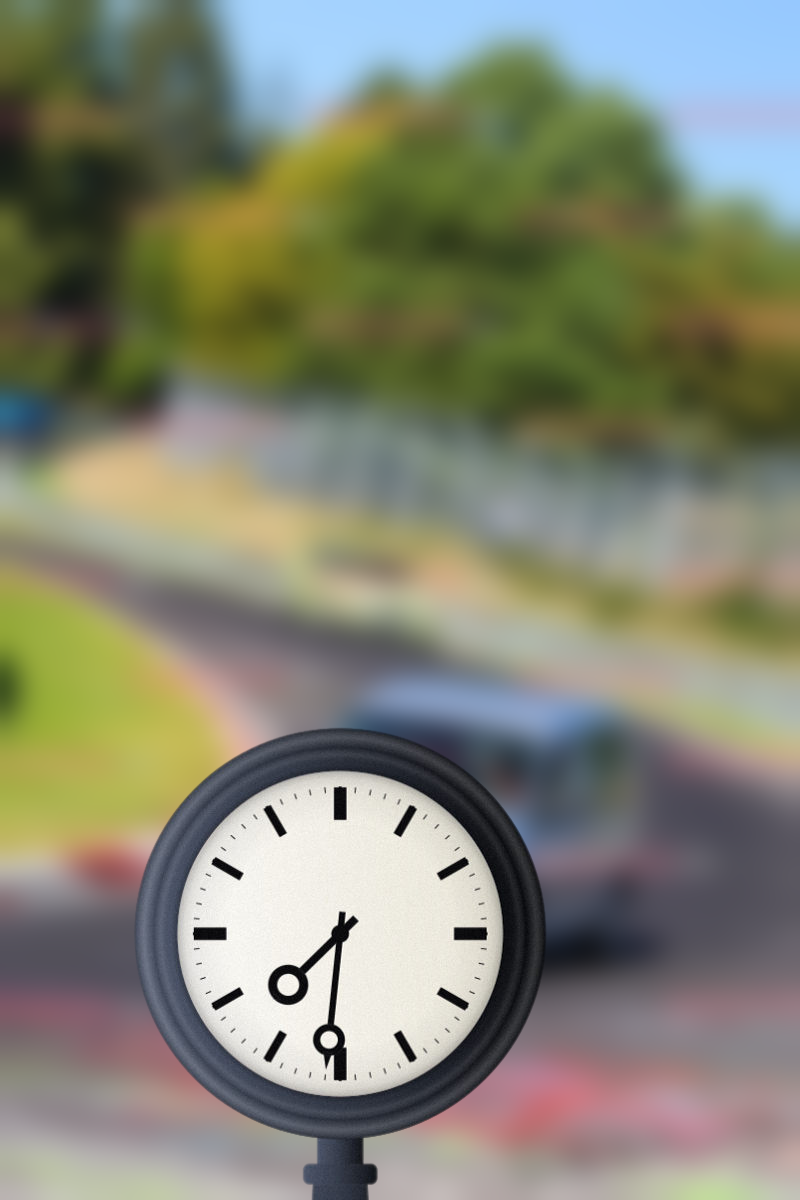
7:31
